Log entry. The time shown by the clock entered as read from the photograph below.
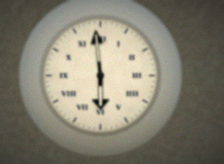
5:59
